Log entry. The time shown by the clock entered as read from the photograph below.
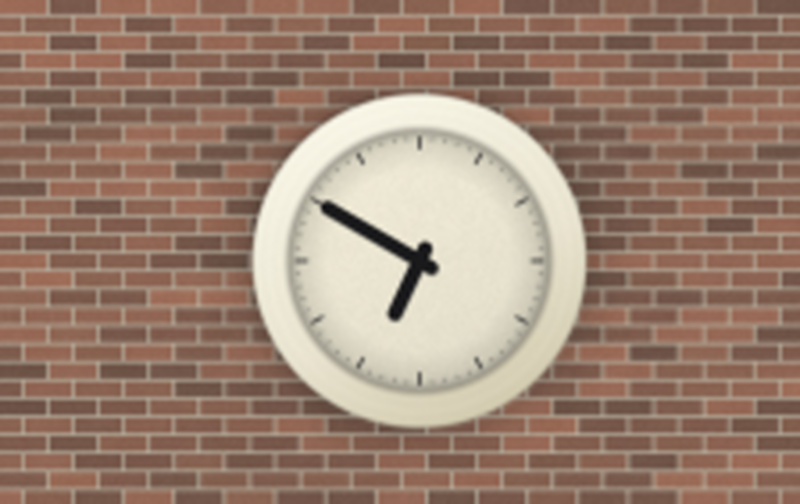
6:50
